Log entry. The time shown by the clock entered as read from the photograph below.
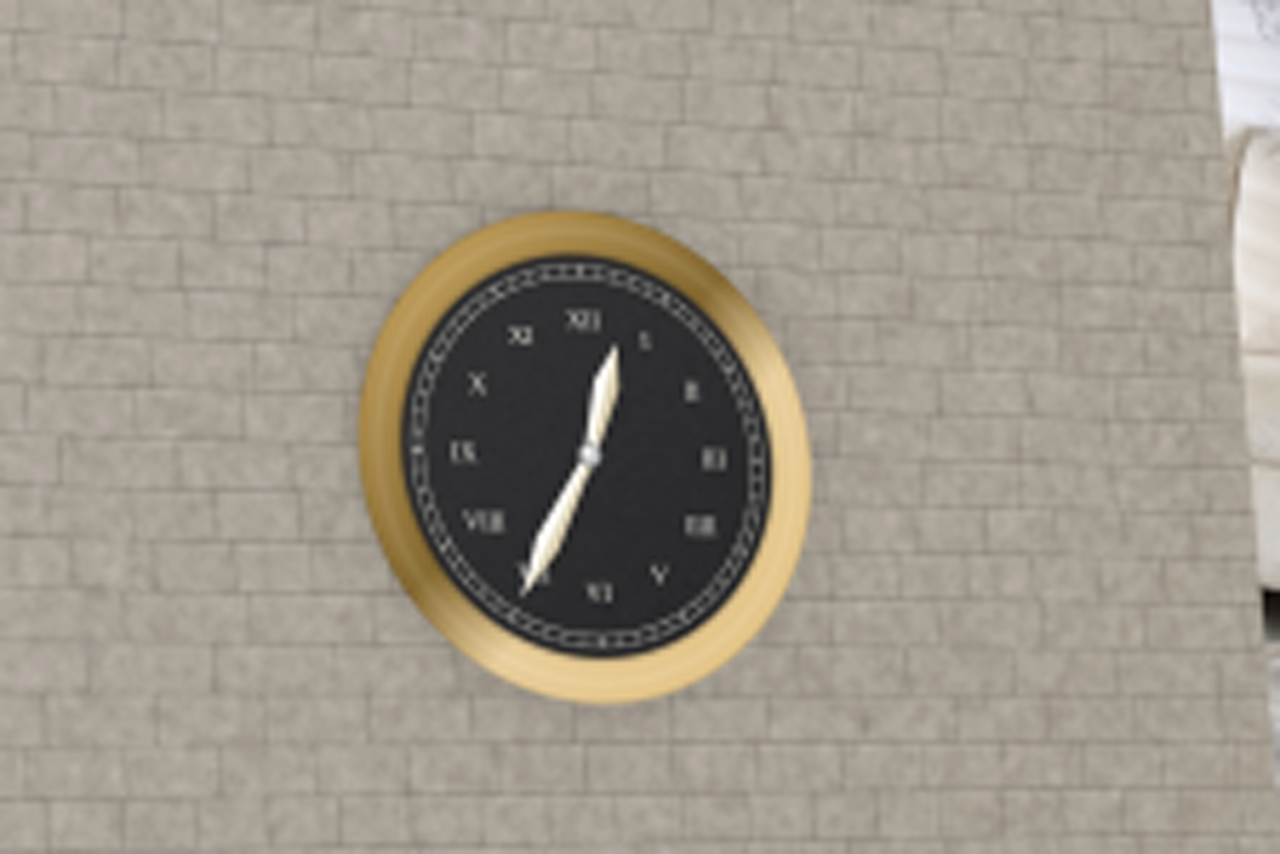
12:35
